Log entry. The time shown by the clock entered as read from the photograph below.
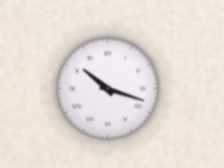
10:18
